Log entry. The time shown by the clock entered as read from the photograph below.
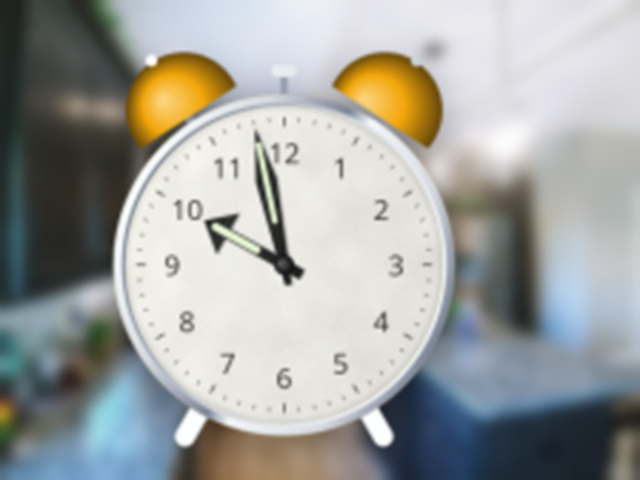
9:58
